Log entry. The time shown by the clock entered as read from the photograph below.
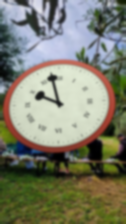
9:58
